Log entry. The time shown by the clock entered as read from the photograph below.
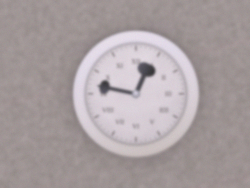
12:47
